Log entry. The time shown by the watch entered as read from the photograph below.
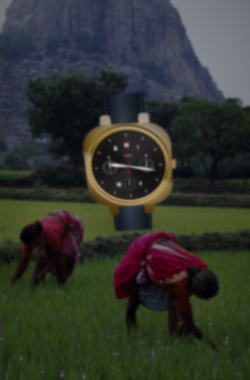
9:17
